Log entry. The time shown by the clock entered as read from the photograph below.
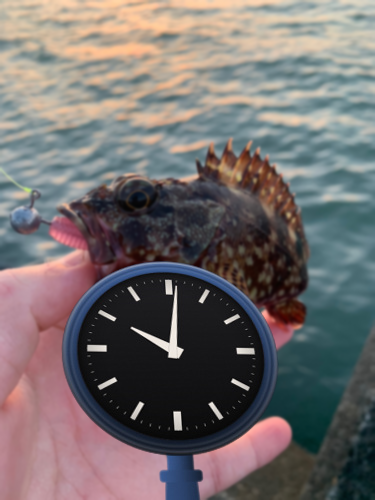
10:01
